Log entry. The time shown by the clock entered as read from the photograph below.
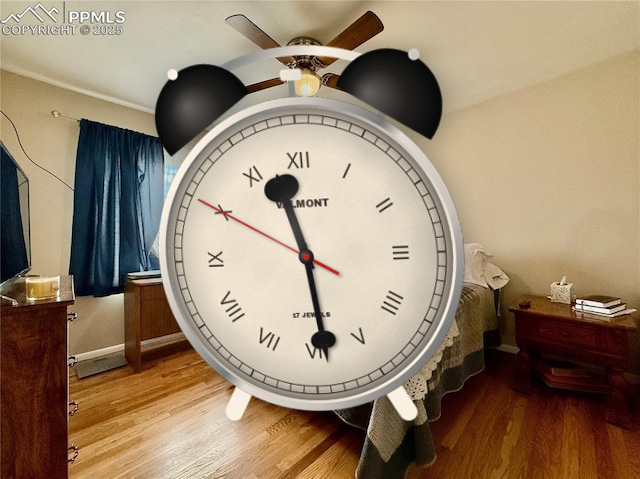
11:28:50
